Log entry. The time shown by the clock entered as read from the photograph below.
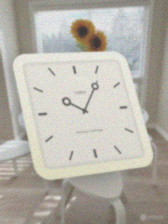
10:06
